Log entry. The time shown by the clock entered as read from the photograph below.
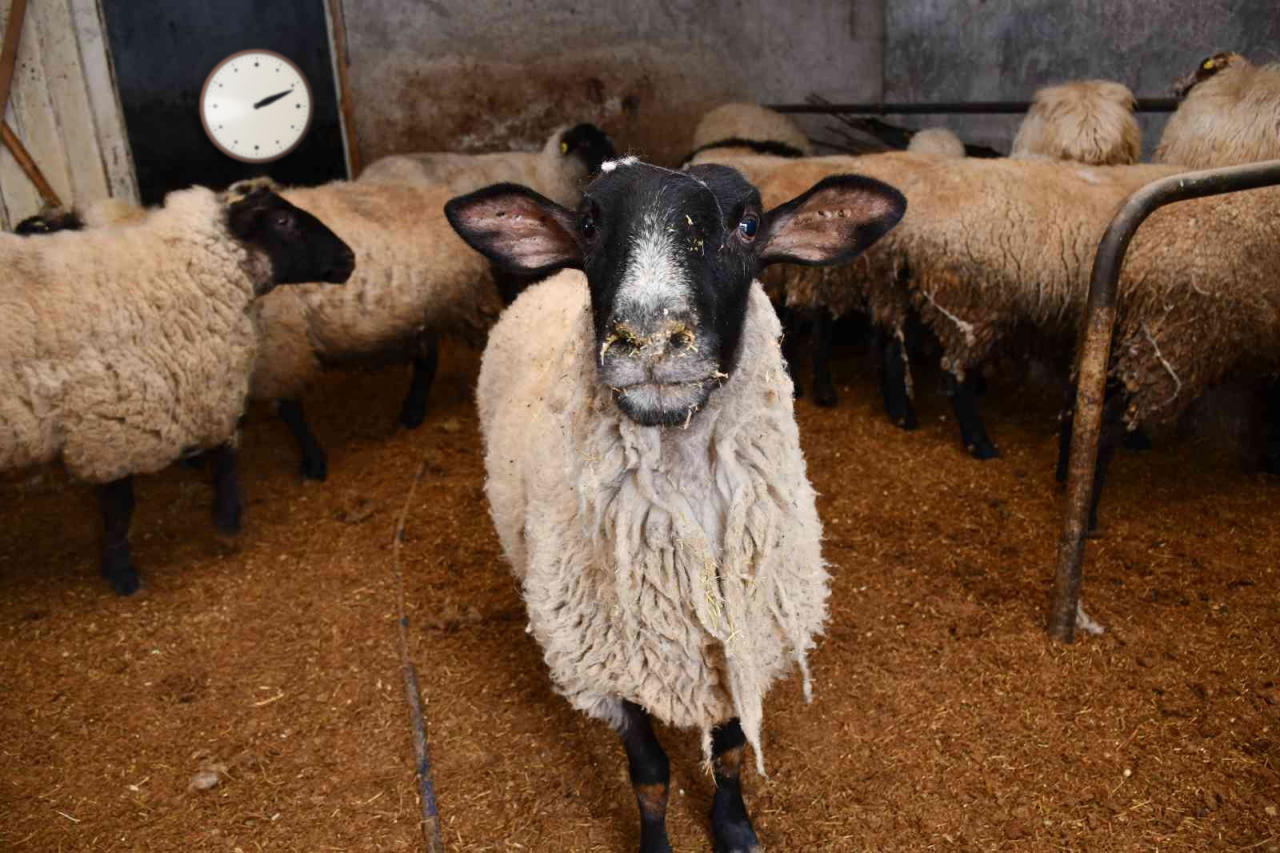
2:11
